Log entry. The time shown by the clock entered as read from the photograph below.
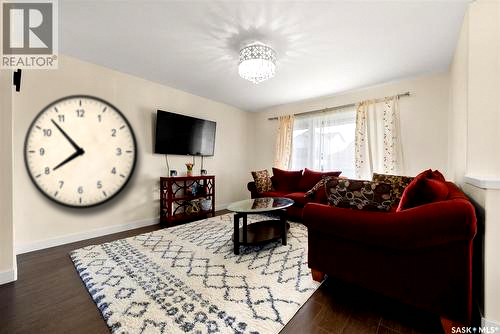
7:53
